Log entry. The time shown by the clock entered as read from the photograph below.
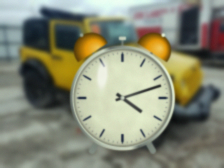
4:12
